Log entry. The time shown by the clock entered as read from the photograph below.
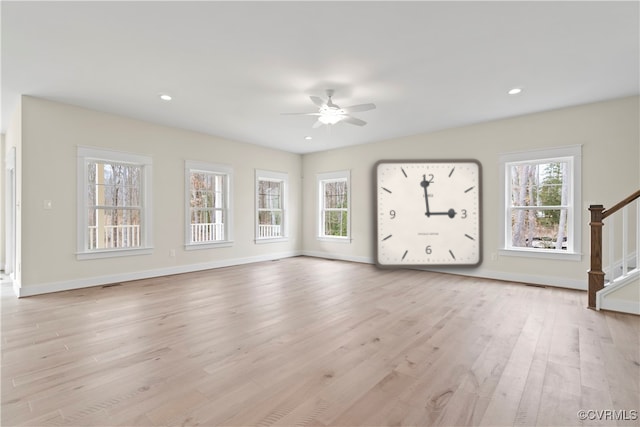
2:59
